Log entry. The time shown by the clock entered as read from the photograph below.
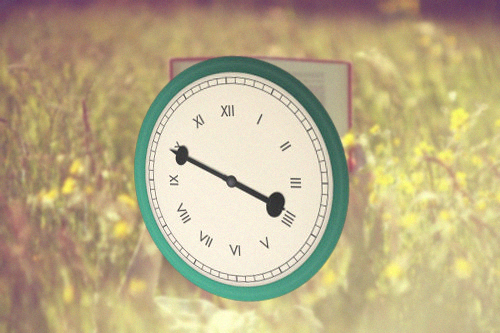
3:49
